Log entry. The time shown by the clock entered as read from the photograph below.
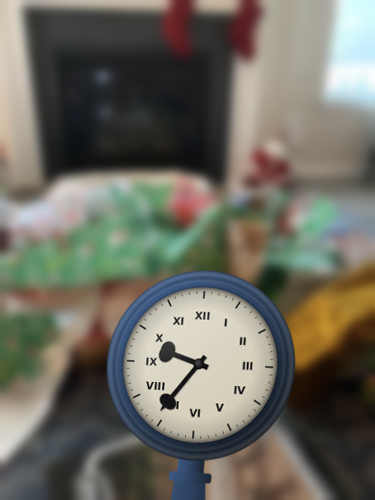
9:36
